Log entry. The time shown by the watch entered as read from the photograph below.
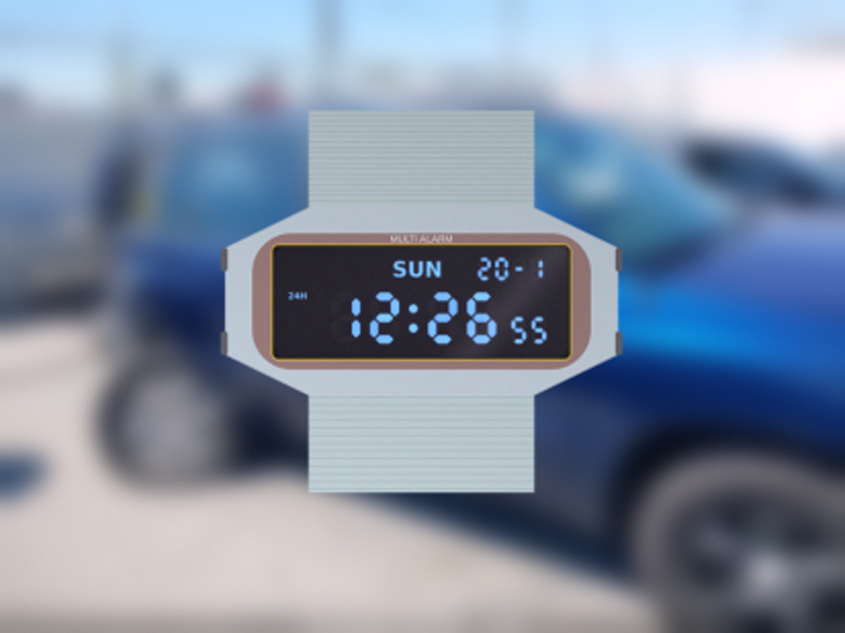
12:26:55
